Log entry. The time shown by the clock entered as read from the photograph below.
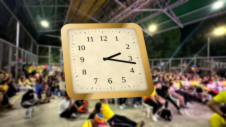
2:17
